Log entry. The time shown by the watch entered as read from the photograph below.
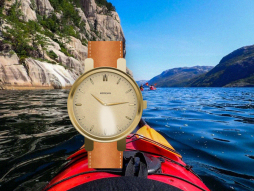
10:14
